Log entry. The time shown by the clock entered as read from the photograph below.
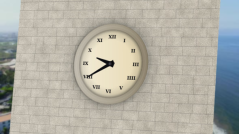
9:40
